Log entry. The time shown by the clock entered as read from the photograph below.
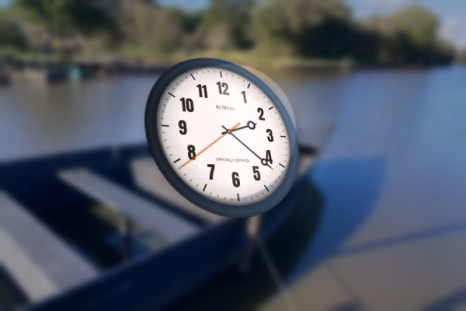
2:21:39
